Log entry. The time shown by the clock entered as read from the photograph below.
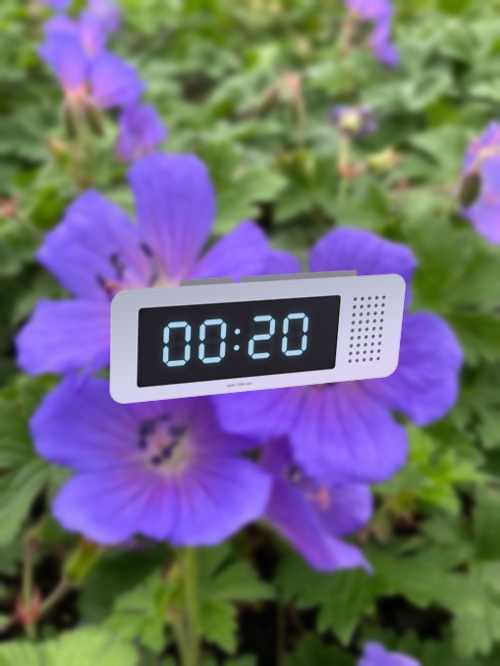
0:20
